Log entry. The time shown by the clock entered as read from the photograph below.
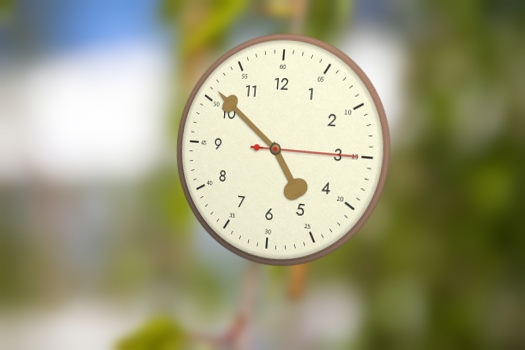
4:51:15
